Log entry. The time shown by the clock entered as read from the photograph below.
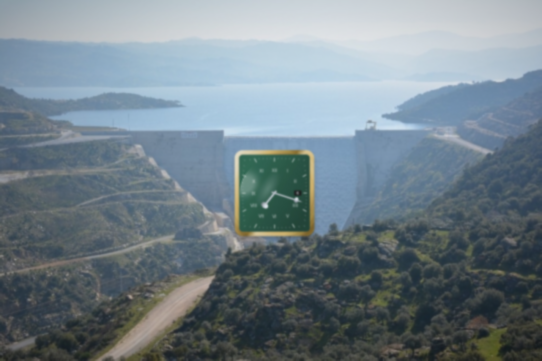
7:18
